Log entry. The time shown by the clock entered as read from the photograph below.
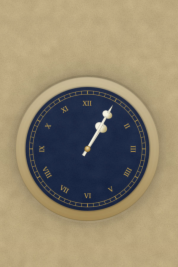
1:05
